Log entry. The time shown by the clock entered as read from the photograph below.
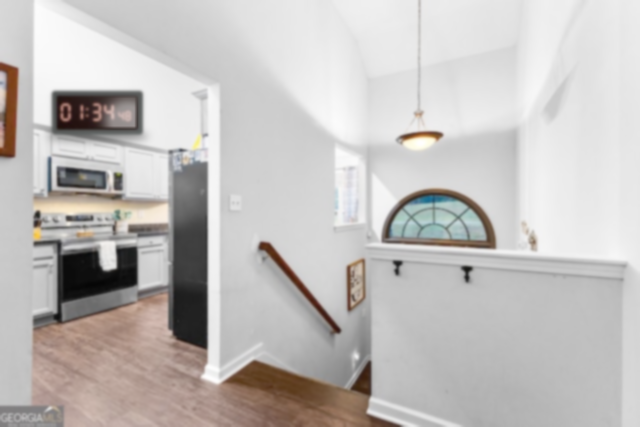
1:34
